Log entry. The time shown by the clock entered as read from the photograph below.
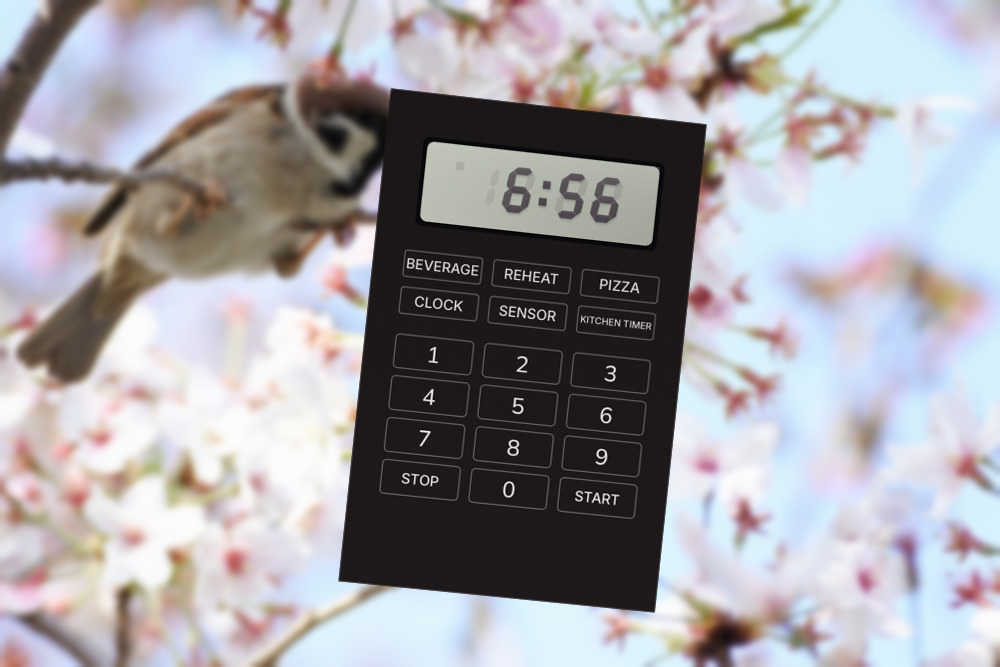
6:56
